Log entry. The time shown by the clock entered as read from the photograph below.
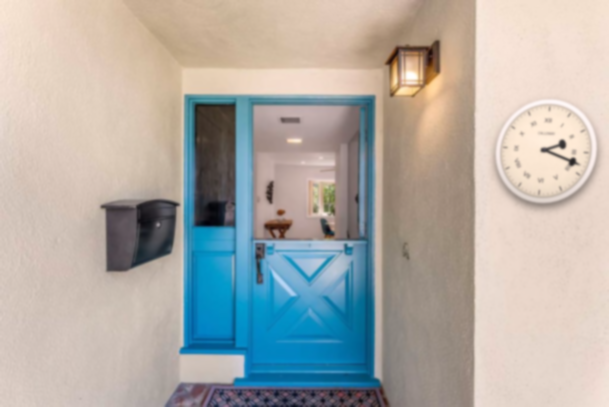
2:18
